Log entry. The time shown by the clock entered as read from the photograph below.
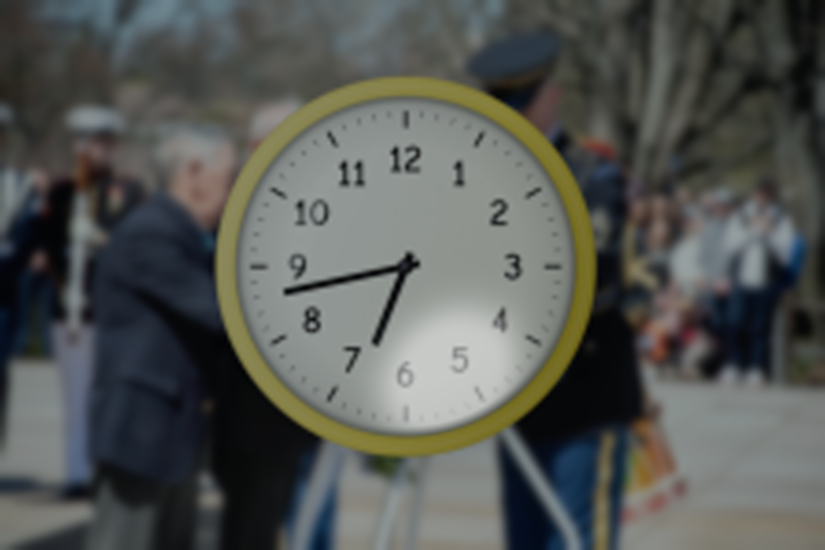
6:43
